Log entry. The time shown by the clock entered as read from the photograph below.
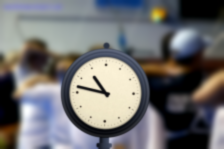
10:47
